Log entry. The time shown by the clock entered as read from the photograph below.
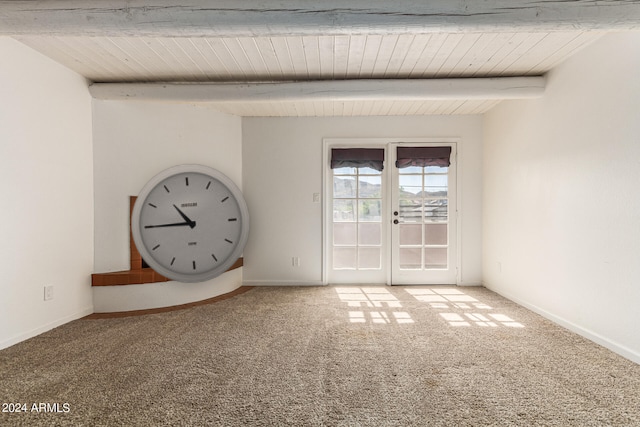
10:45
